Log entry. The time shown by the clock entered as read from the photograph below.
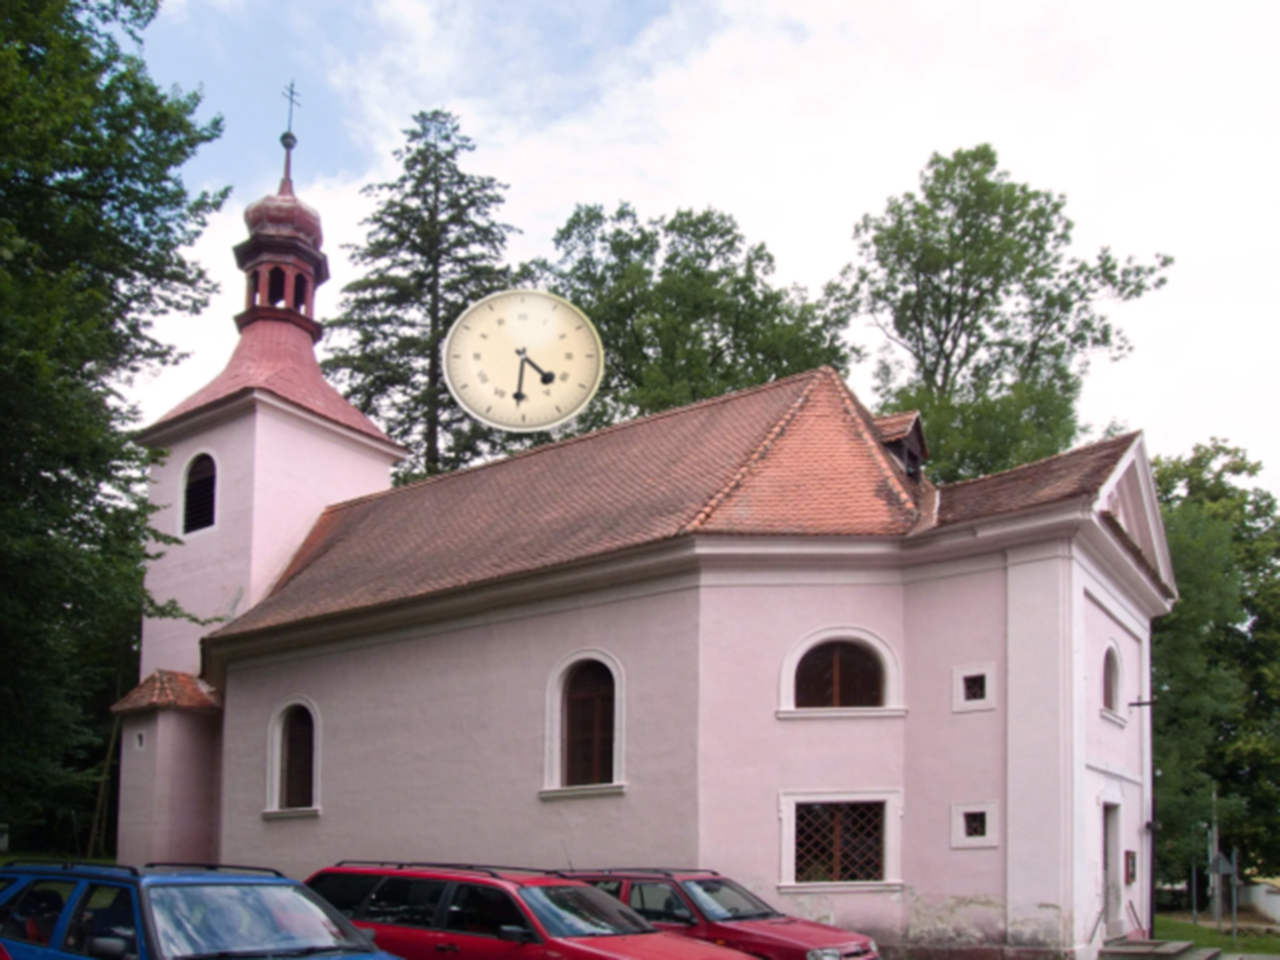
4:31
